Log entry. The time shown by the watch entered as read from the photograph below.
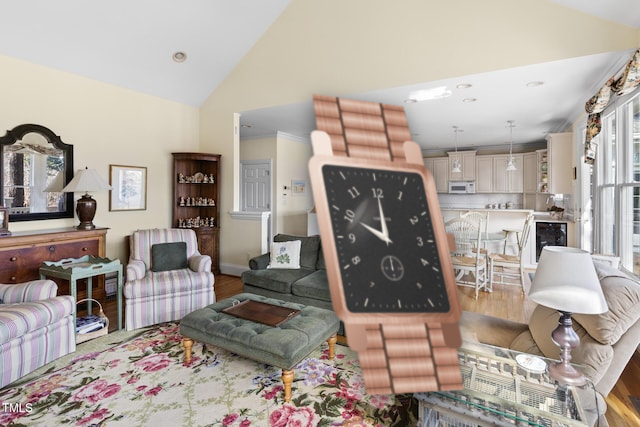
10:00
